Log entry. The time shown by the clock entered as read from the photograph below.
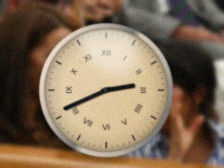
2:41
